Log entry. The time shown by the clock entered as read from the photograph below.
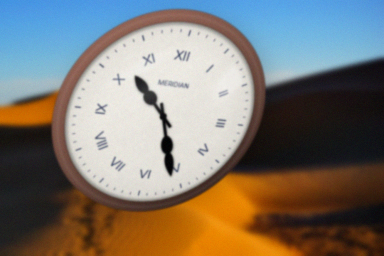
10:26
